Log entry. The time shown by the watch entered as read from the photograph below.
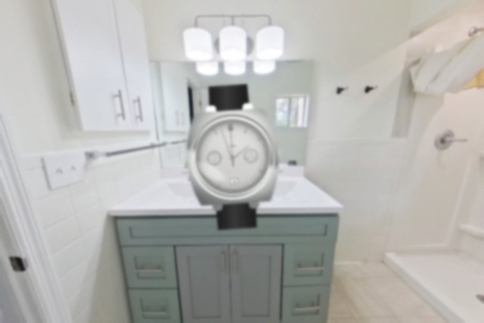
1:57
